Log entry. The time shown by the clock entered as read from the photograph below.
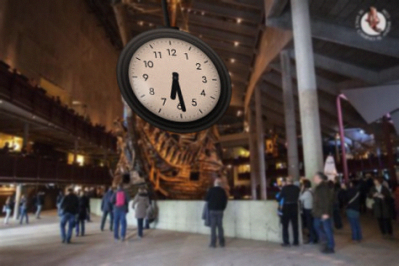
6:29
